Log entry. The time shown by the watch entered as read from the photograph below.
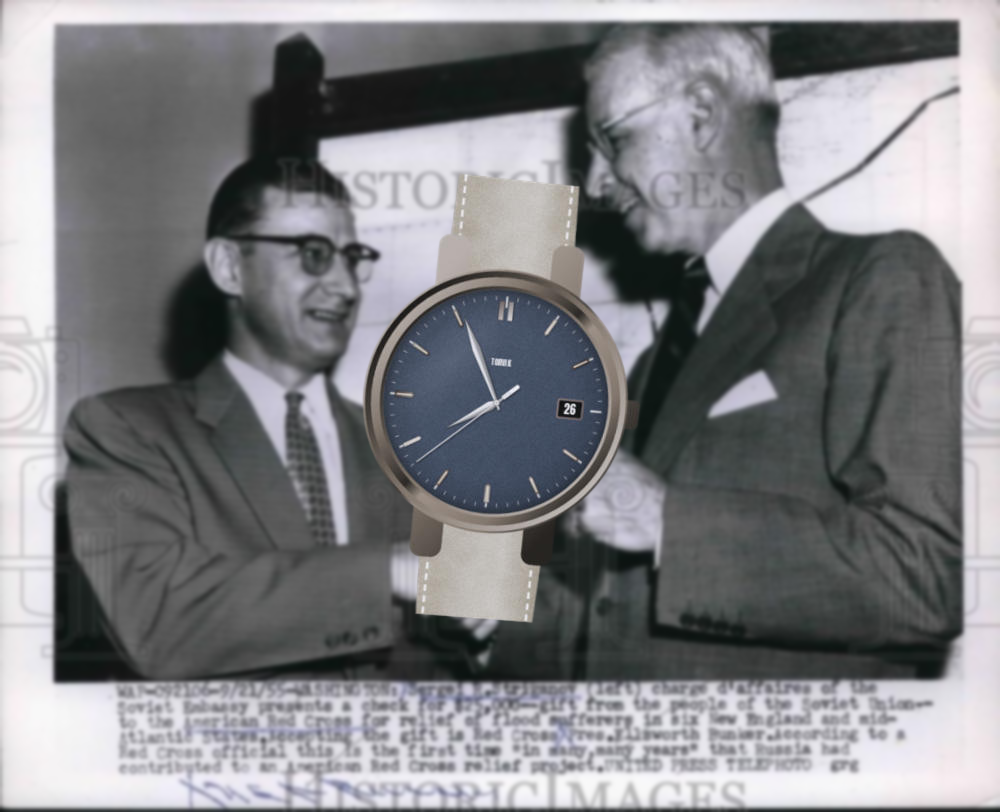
7:55:38
